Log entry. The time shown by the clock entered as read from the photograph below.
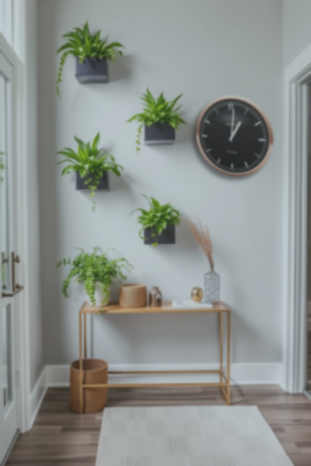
1:01
